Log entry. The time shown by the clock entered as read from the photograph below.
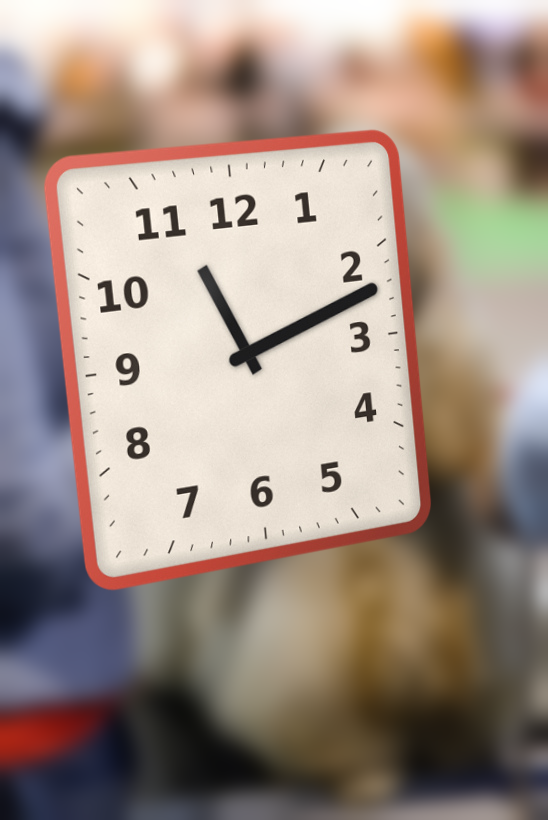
11:12
